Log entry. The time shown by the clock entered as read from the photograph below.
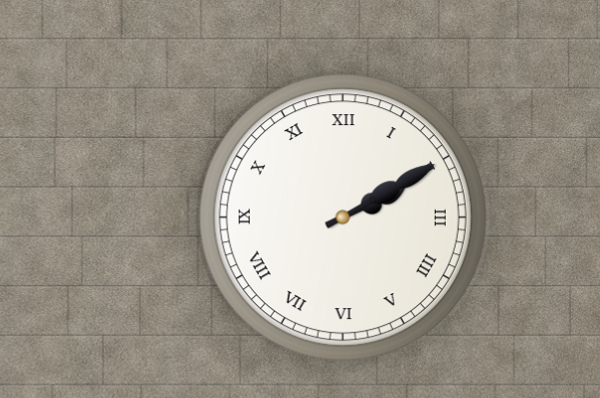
2:10
